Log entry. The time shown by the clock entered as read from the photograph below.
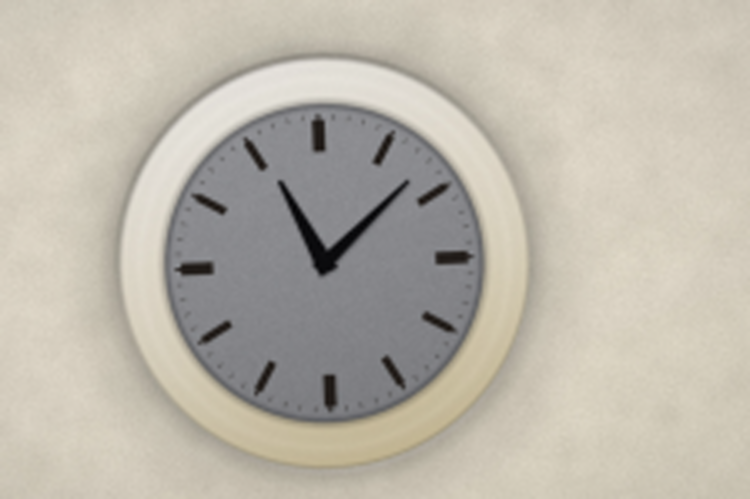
11:08
